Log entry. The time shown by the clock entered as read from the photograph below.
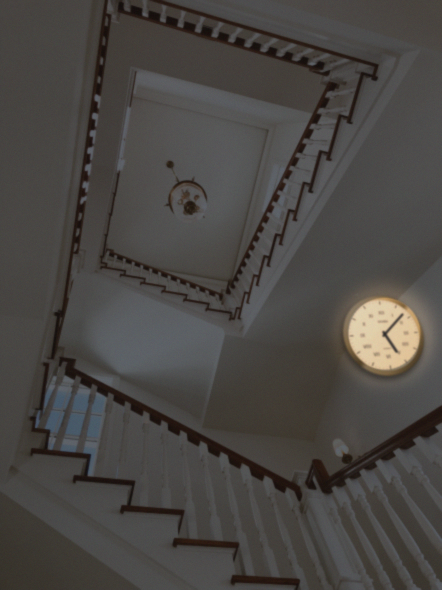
5:08
